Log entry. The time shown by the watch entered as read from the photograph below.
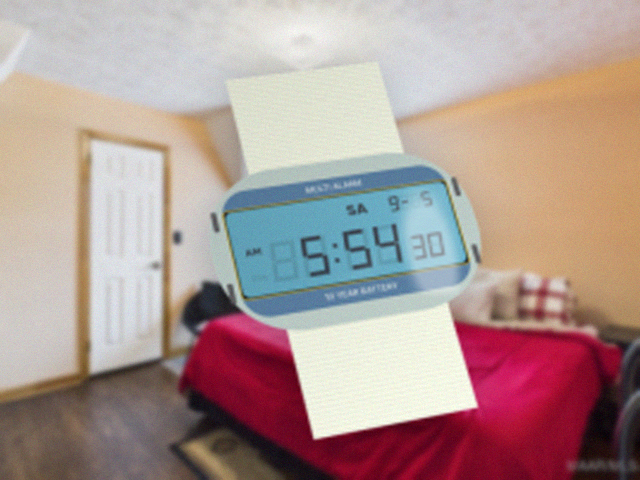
5:54:30
